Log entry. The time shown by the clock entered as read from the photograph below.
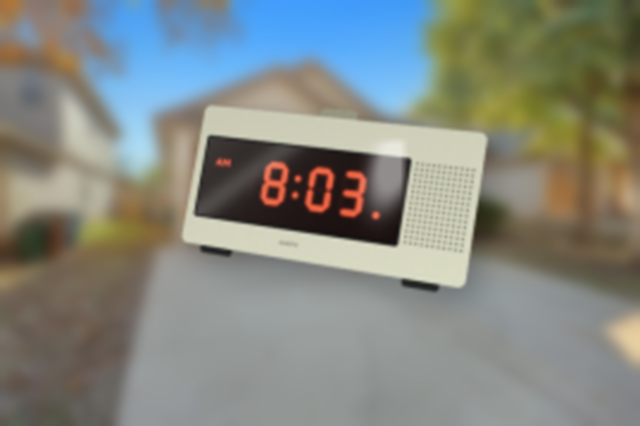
8:03
